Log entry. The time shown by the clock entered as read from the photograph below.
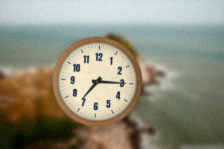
7:15
